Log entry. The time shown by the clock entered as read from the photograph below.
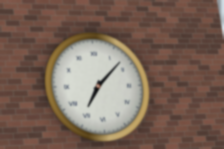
7:08
